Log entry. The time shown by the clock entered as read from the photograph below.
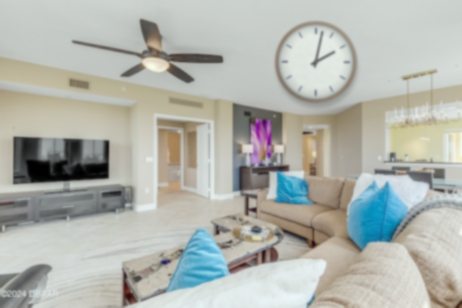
2:02
